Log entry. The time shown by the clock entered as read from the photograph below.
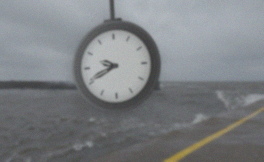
9:41
